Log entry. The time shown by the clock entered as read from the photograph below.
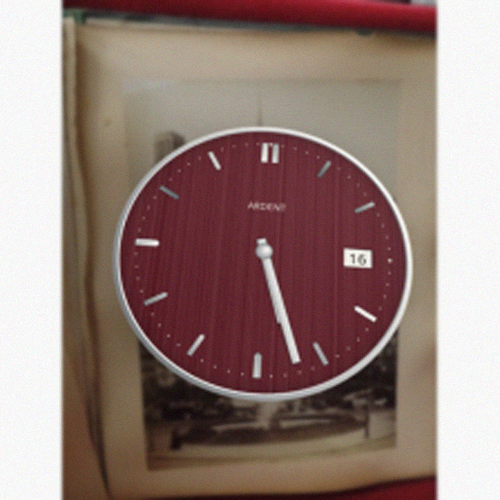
5:27
